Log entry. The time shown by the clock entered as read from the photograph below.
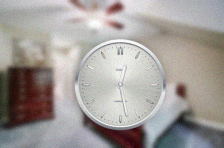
12:28
